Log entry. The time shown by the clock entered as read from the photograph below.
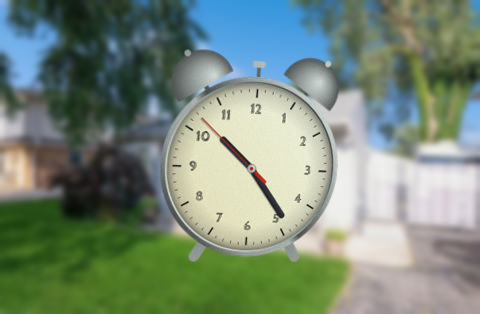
10:23:52
